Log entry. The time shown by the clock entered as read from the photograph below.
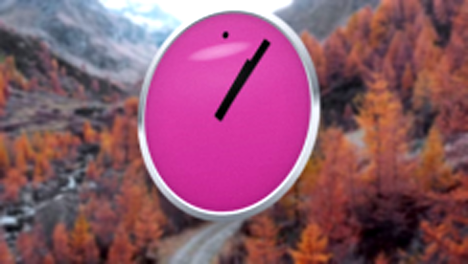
1:06
